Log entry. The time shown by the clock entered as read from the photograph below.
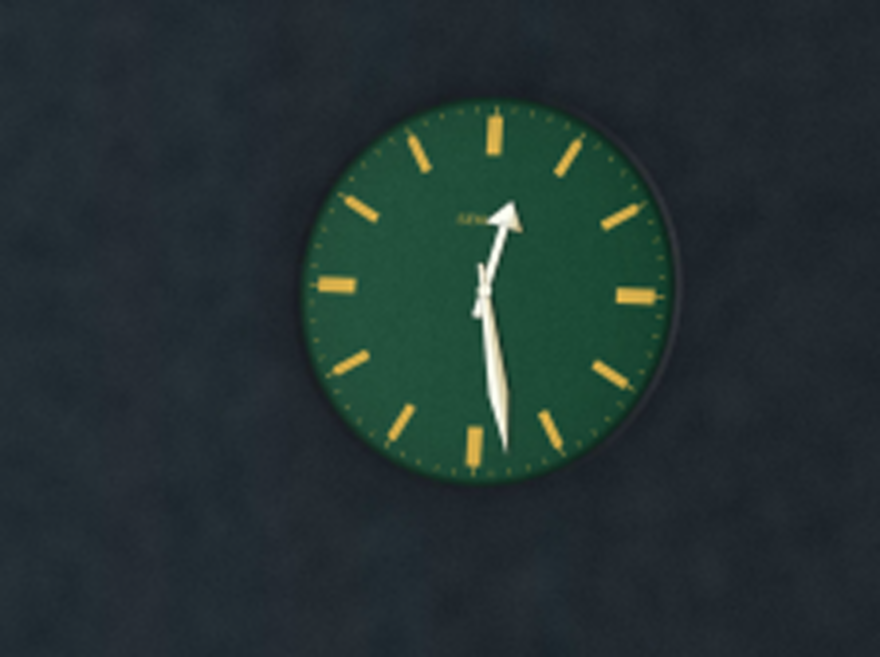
12:28
